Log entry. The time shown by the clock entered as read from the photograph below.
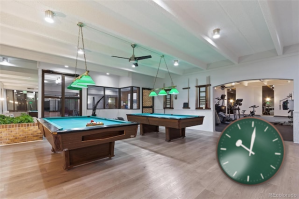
10:01
